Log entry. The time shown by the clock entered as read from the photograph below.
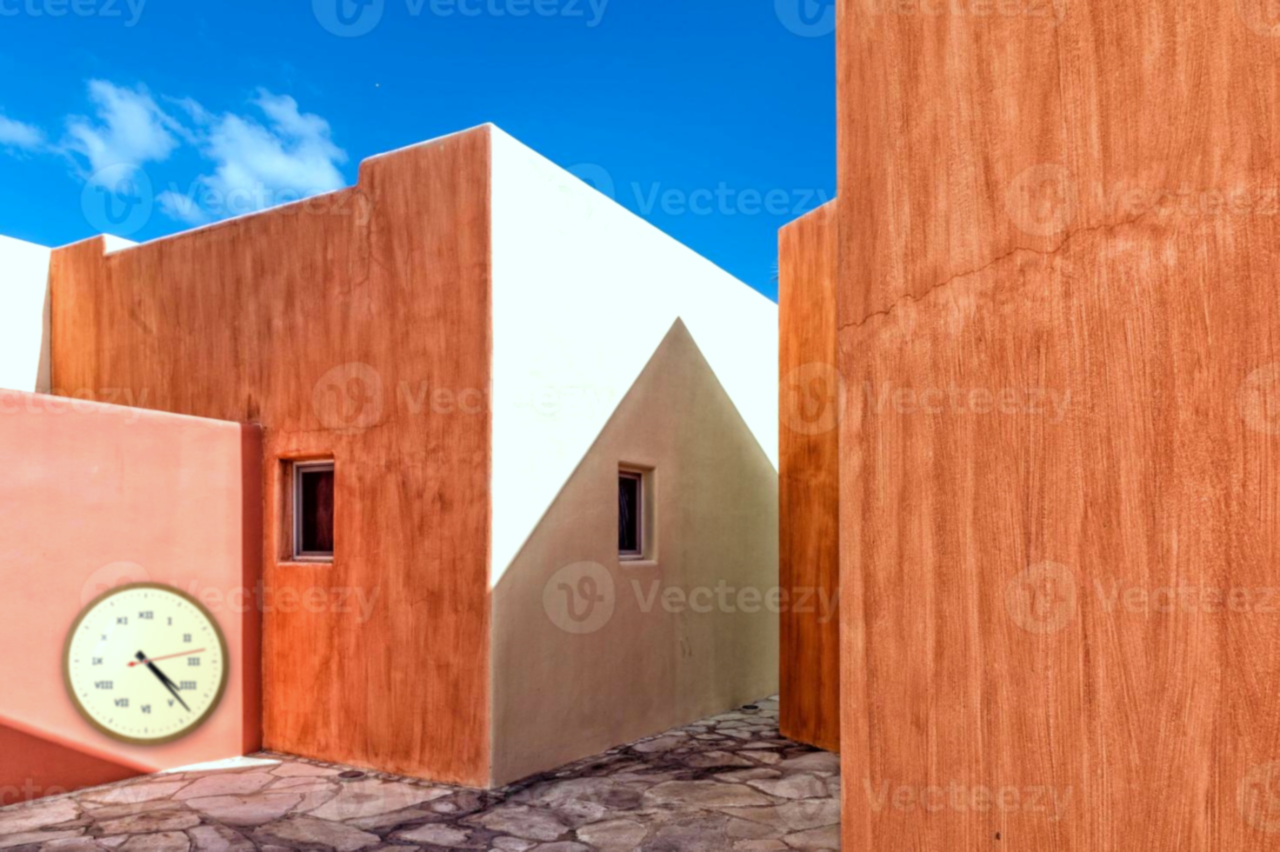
4:23:13
